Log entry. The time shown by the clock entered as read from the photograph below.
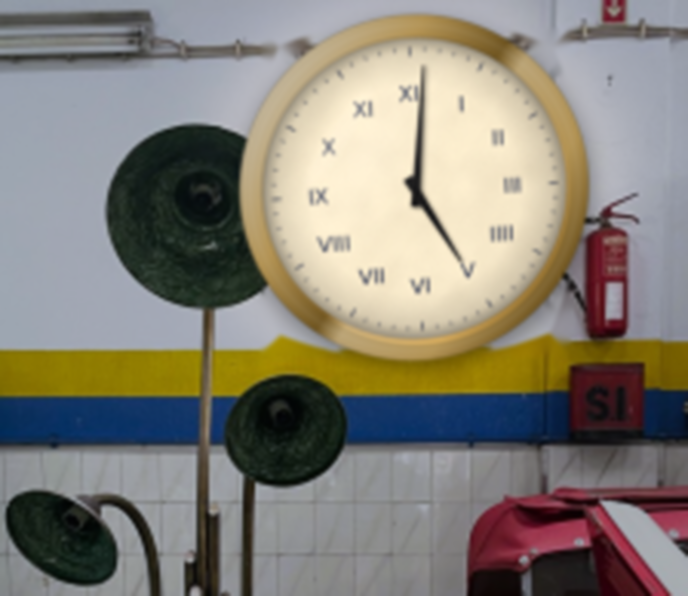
5:01
